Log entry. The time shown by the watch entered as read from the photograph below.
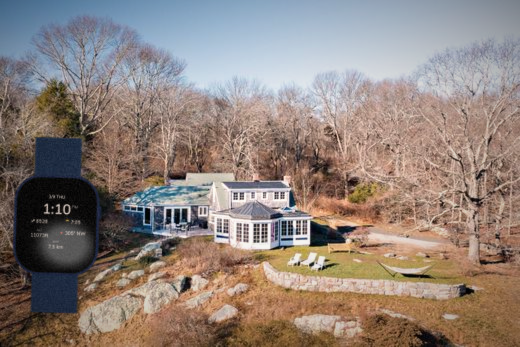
1:10
